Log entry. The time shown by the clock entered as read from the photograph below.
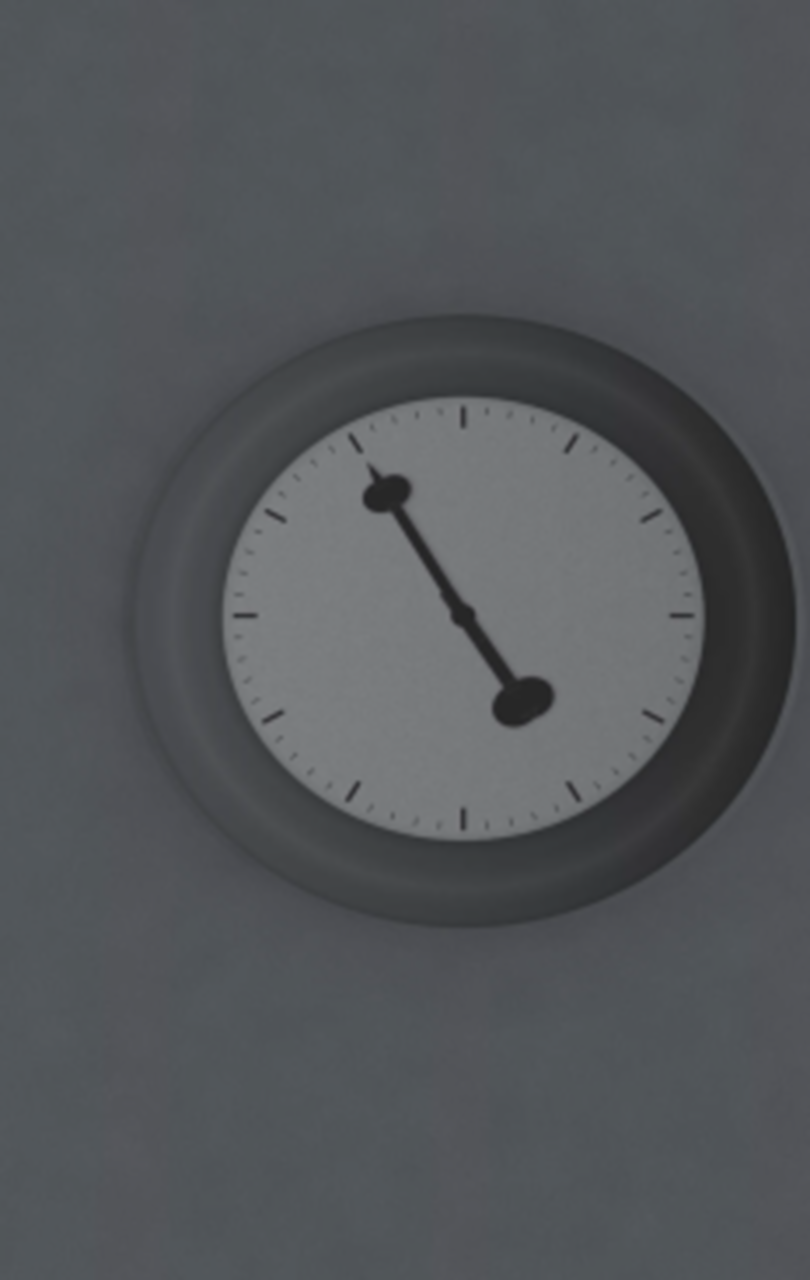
4:55
